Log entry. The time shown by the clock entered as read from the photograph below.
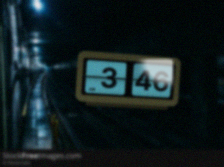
3:46
